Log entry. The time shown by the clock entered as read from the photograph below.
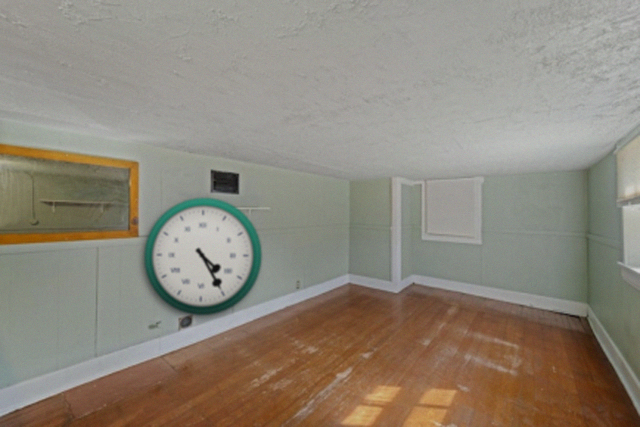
4:25
